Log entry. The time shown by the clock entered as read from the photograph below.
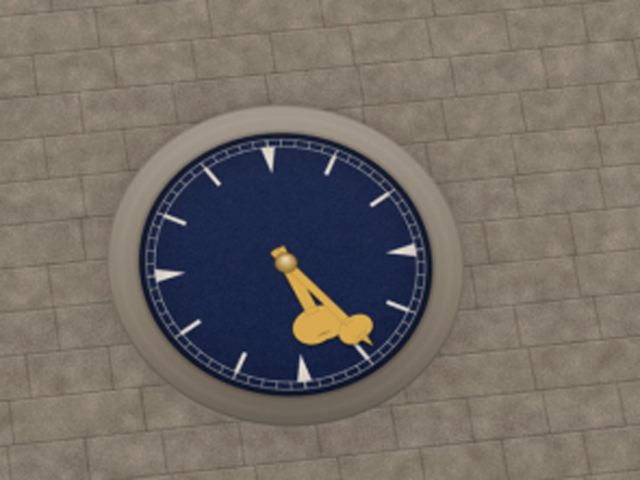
5:24
